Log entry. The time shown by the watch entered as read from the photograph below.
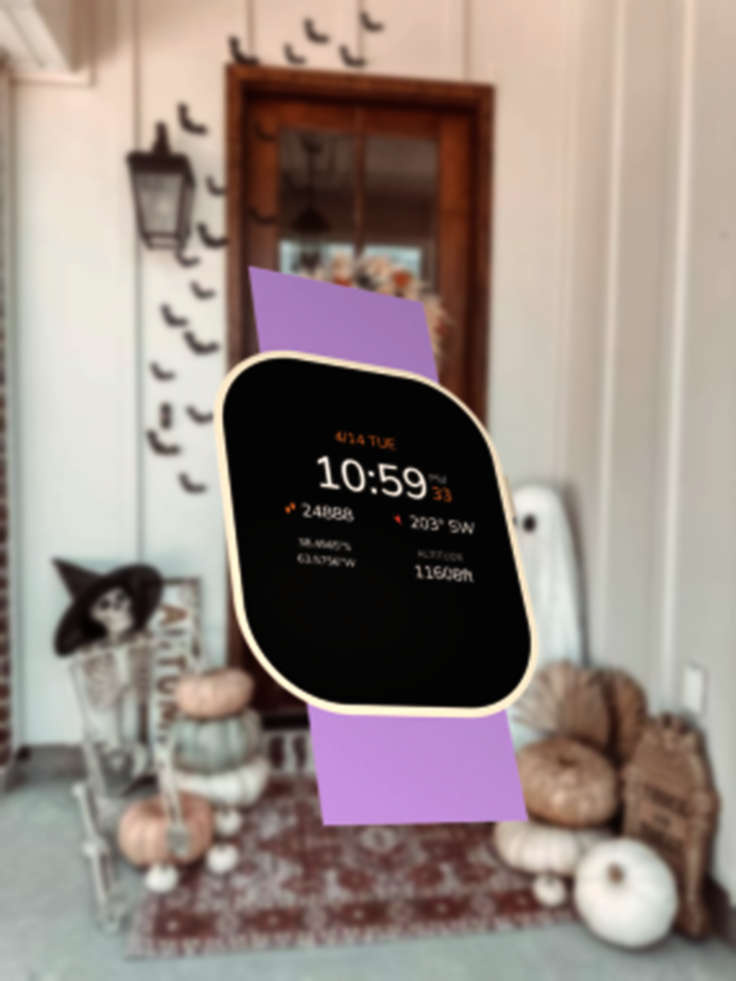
10:59
